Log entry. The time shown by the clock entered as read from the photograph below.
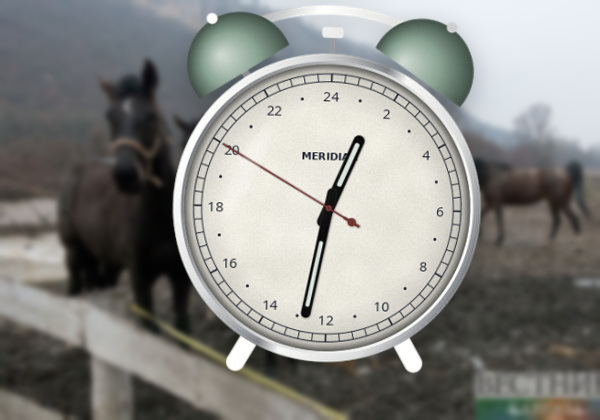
1:31:50
